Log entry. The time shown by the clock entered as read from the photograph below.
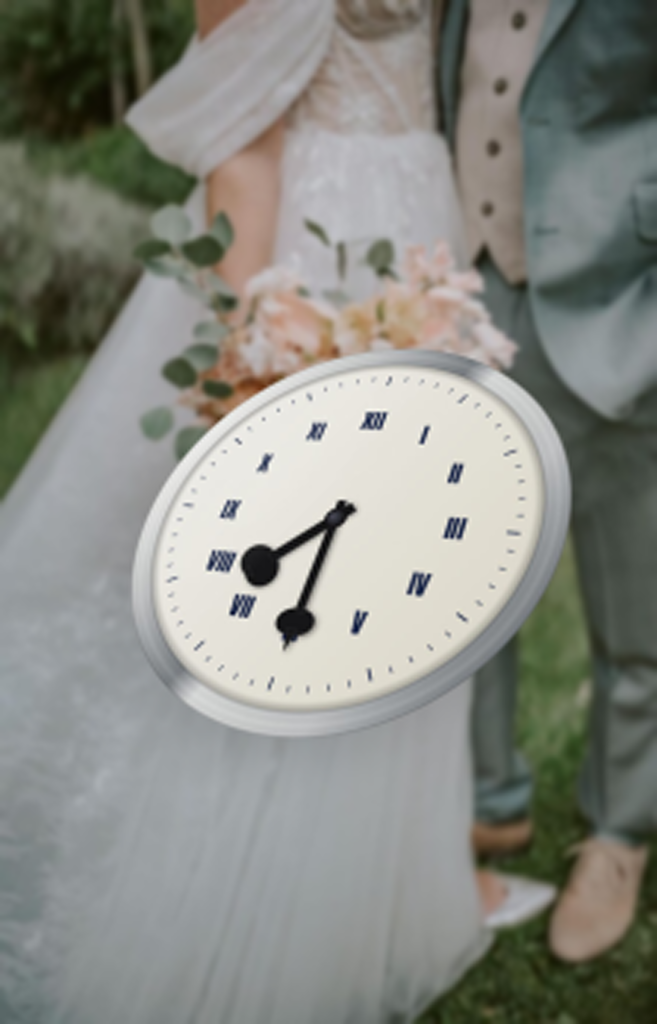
7:30
